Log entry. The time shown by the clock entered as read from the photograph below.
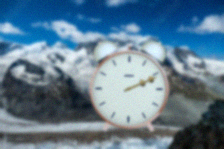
2:11
